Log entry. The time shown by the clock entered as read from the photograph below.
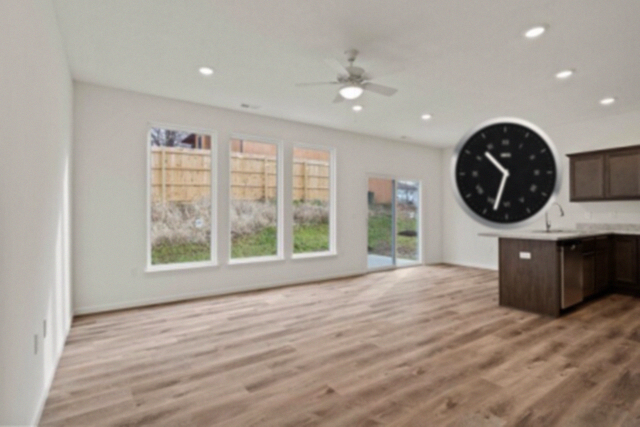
10:33
